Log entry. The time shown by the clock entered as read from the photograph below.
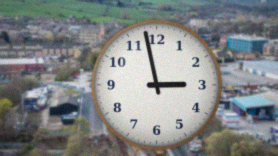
2:58
